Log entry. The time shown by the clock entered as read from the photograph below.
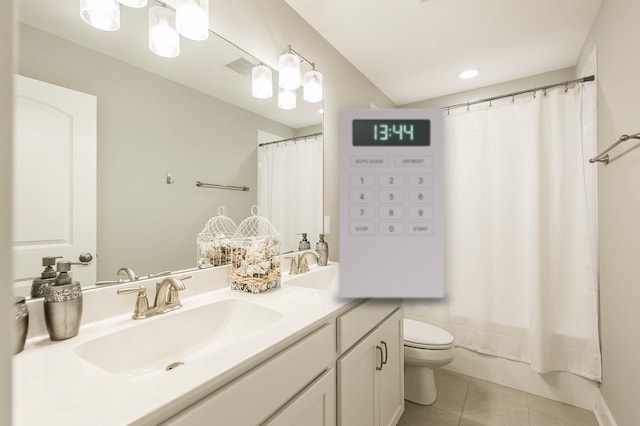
13:44
